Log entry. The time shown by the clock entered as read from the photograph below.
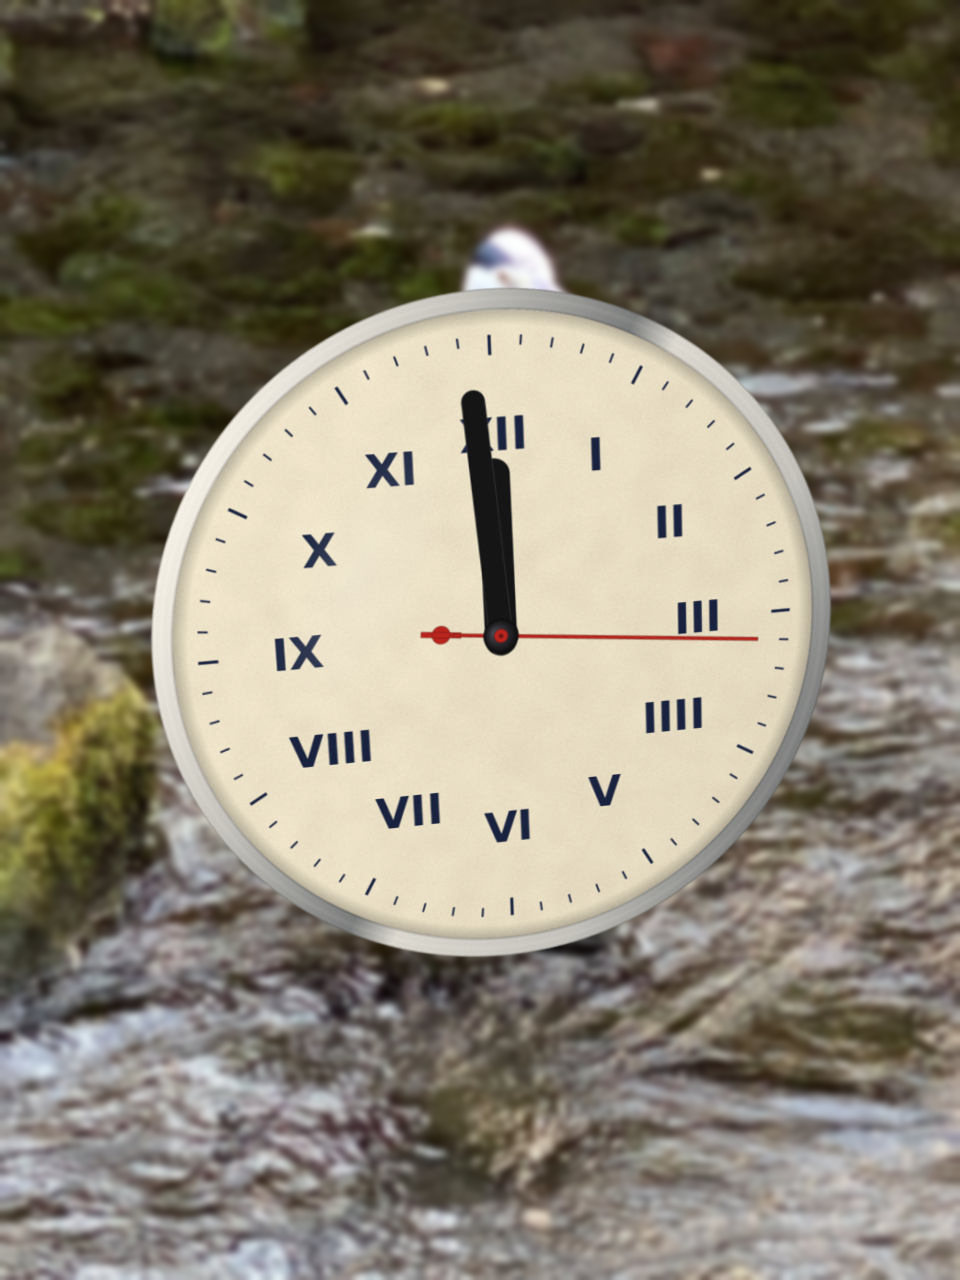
11:59:16
